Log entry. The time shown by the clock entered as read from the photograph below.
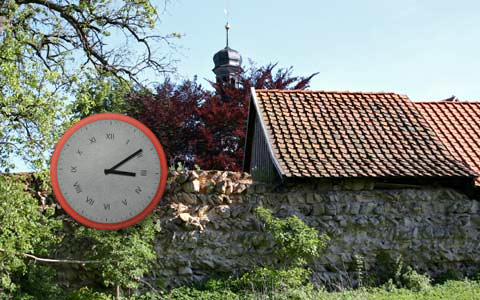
3:09
